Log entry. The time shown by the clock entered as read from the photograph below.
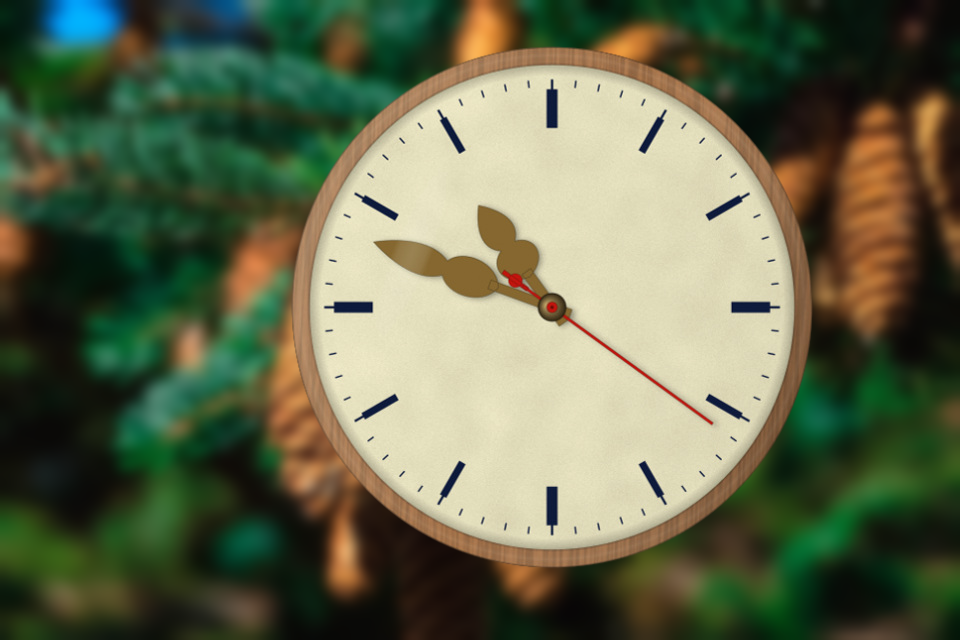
10:48:21
